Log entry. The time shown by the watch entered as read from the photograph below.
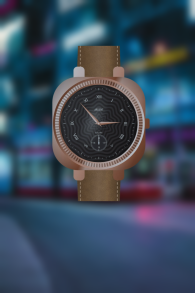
2:53
